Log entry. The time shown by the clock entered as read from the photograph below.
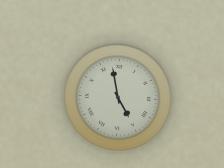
4:58
